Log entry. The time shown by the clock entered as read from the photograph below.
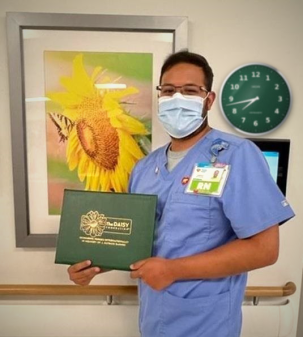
7:43
